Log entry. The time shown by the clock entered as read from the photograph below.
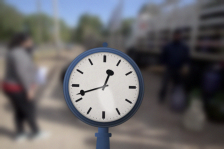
12:42
